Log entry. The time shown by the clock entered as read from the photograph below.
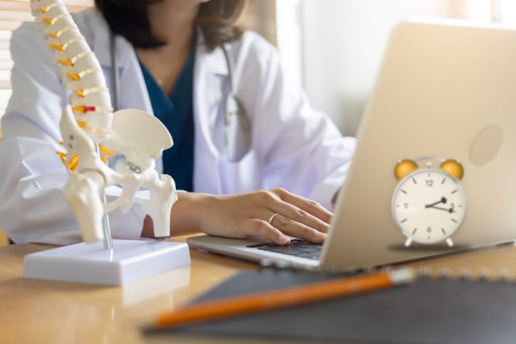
2:17
